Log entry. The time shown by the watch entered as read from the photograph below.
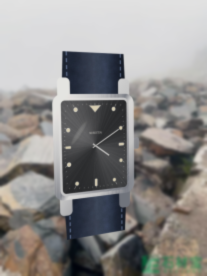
4:10
